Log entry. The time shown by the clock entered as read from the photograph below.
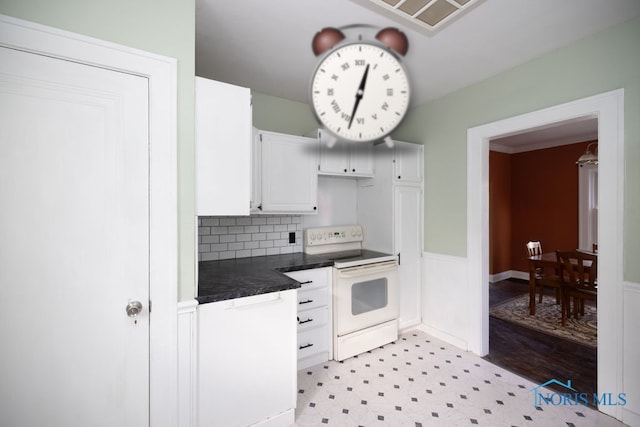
12:33
